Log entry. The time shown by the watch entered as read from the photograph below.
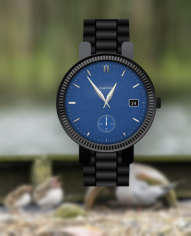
12:54
